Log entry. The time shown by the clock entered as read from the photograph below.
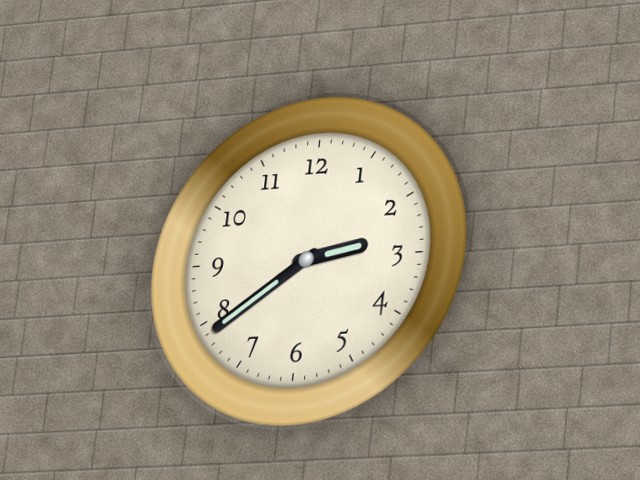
2:39
